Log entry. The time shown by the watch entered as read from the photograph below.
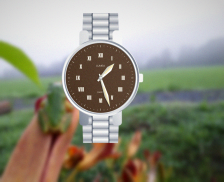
1:27
